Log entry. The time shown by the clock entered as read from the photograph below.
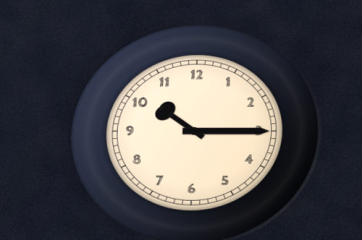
10:15
